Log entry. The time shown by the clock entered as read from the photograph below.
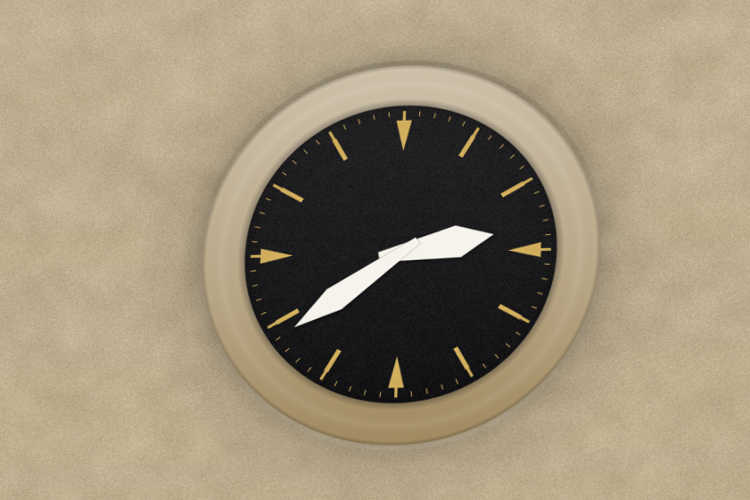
2:39
